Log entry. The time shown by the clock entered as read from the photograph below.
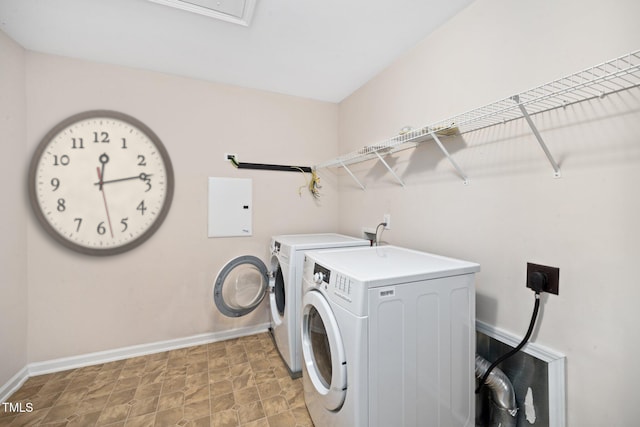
12:13:28
